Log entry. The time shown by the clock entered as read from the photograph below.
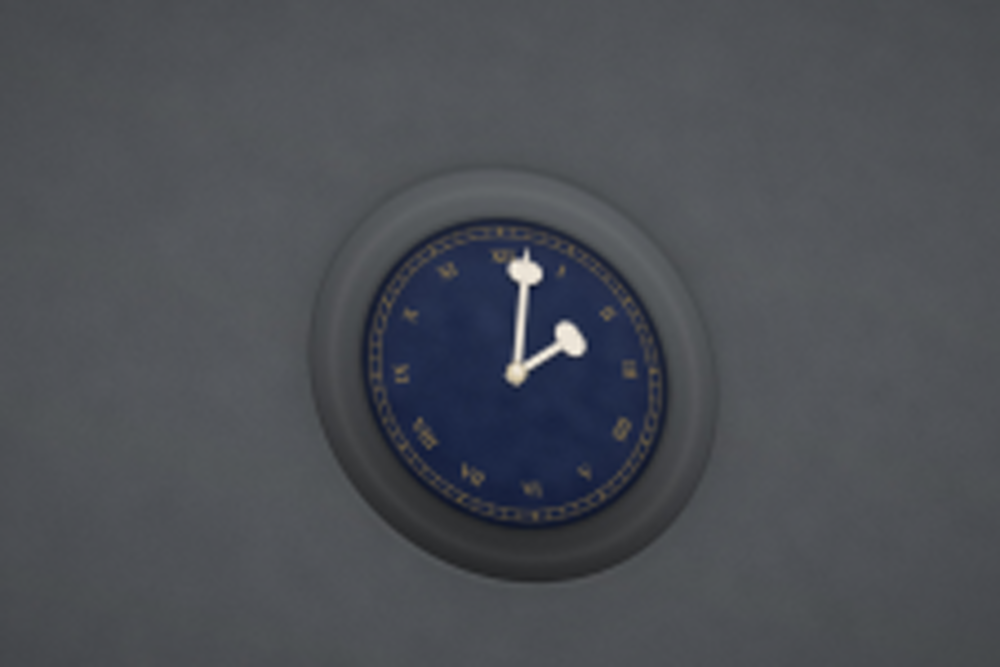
2:02
